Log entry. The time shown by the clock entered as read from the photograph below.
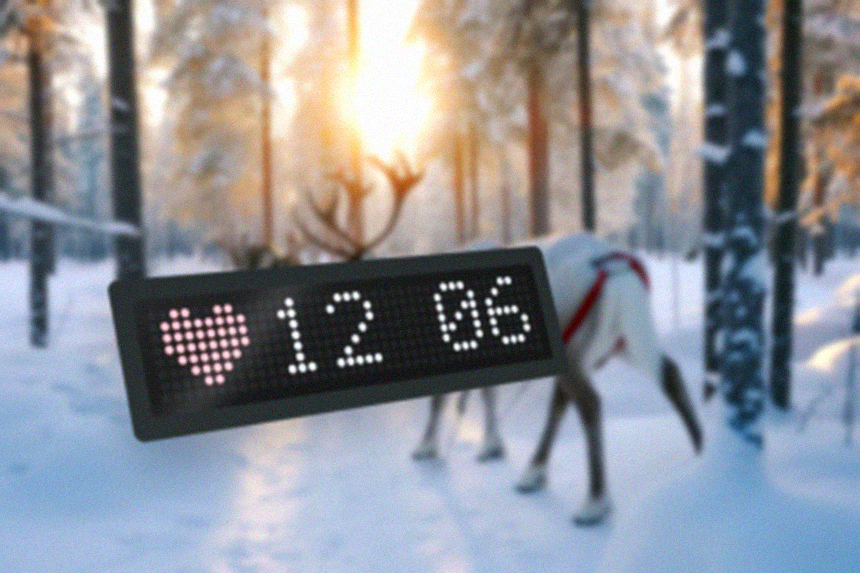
12:06
